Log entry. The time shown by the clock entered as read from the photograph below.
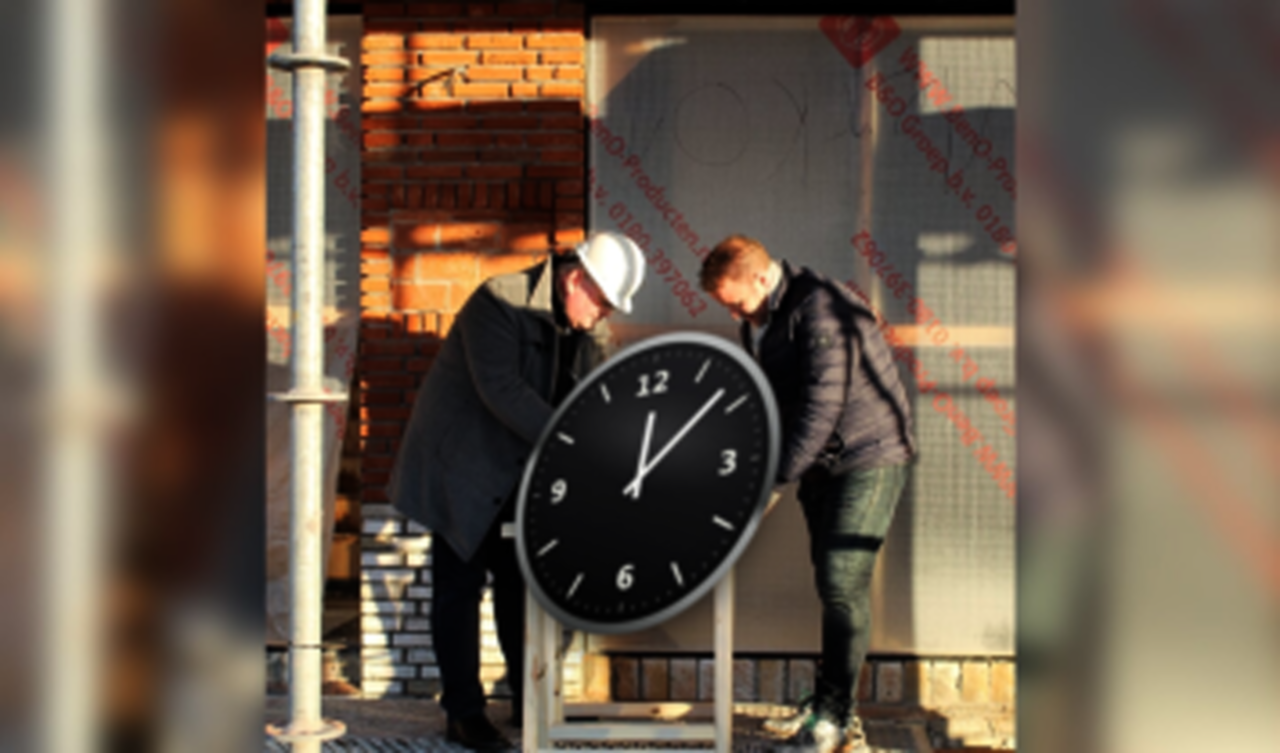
12:08
